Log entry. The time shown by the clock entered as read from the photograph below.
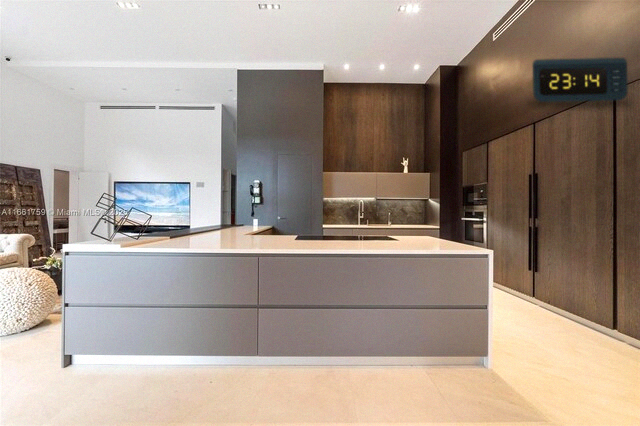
23:14
